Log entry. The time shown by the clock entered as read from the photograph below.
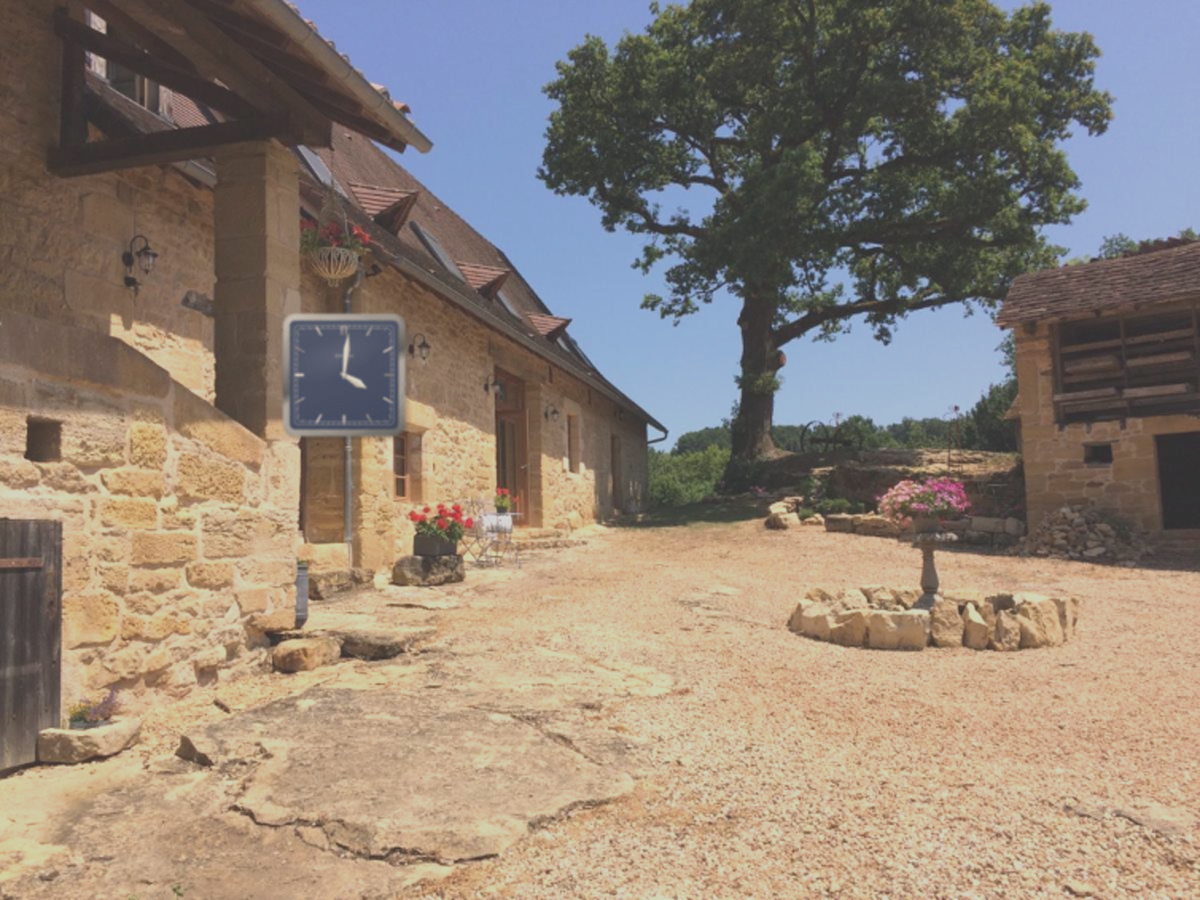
4:01
